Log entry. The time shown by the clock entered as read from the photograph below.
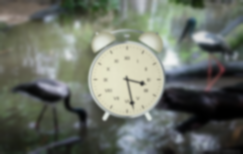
3:28
